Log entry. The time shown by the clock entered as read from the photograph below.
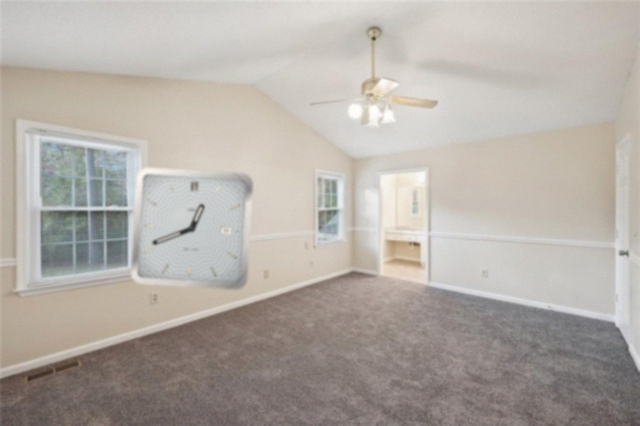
12:41
